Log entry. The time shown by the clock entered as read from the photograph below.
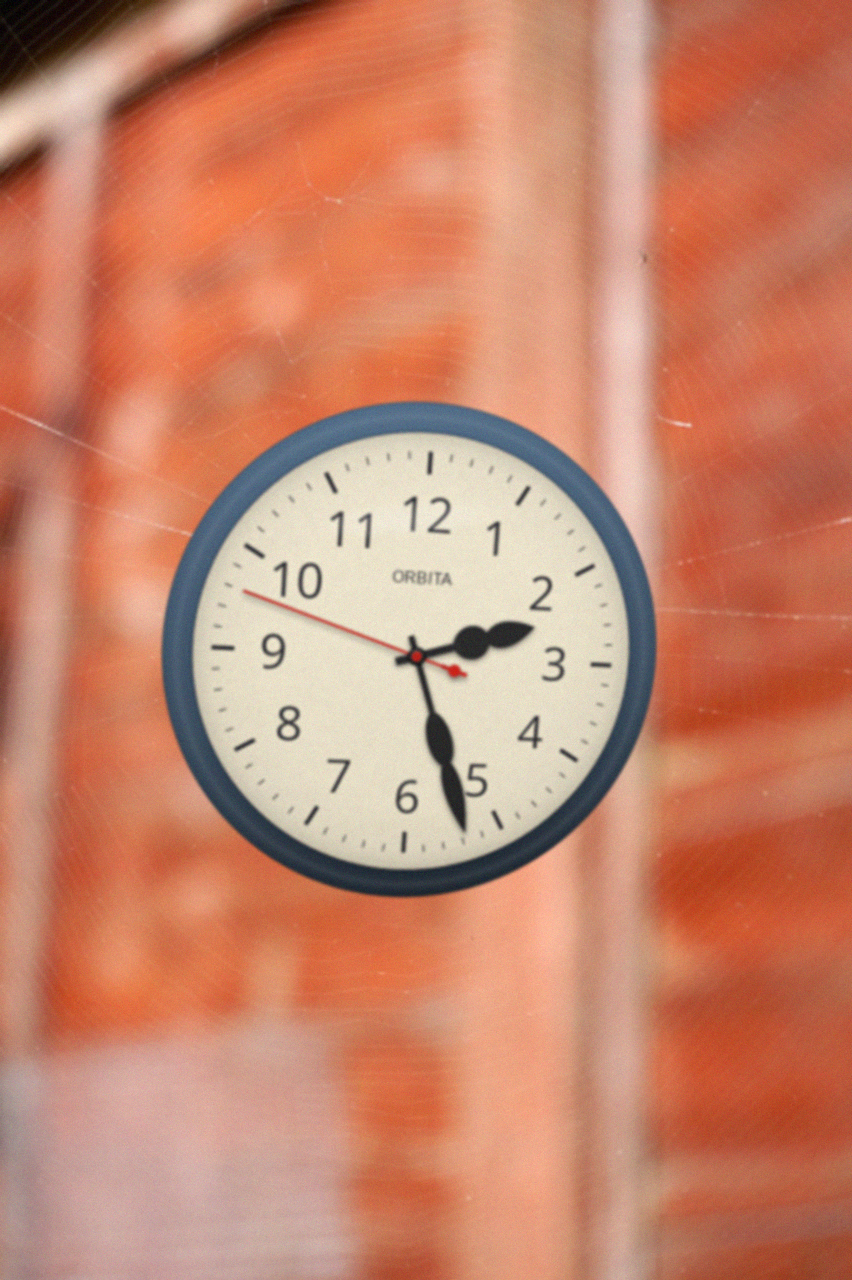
2:26:48
